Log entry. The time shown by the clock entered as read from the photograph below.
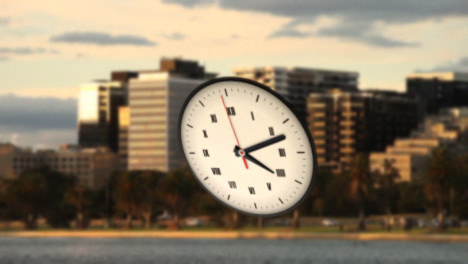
4:11:59
